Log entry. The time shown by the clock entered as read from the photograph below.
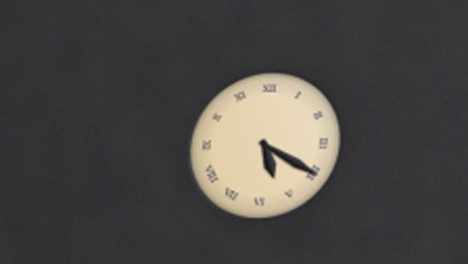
5:20
